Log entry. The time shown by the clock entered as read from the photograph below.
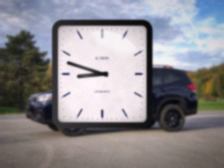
8:48
